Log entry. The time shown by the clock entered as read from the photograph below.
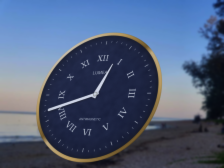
12:42
